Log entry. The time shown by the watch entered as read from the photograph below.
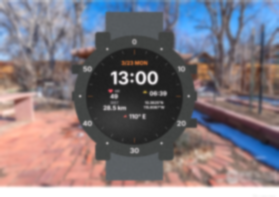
13:00
